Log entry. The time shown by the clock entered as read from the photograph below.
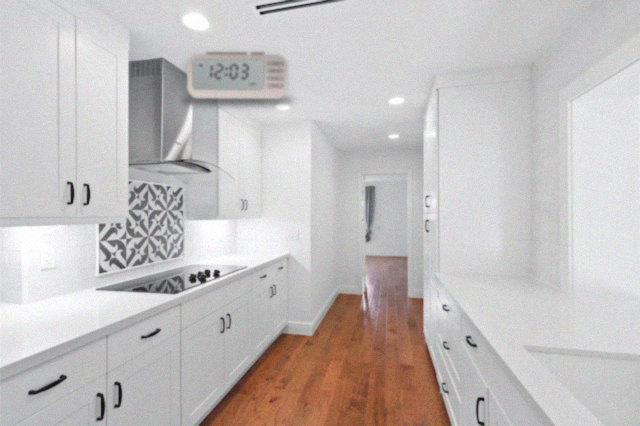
12:03
